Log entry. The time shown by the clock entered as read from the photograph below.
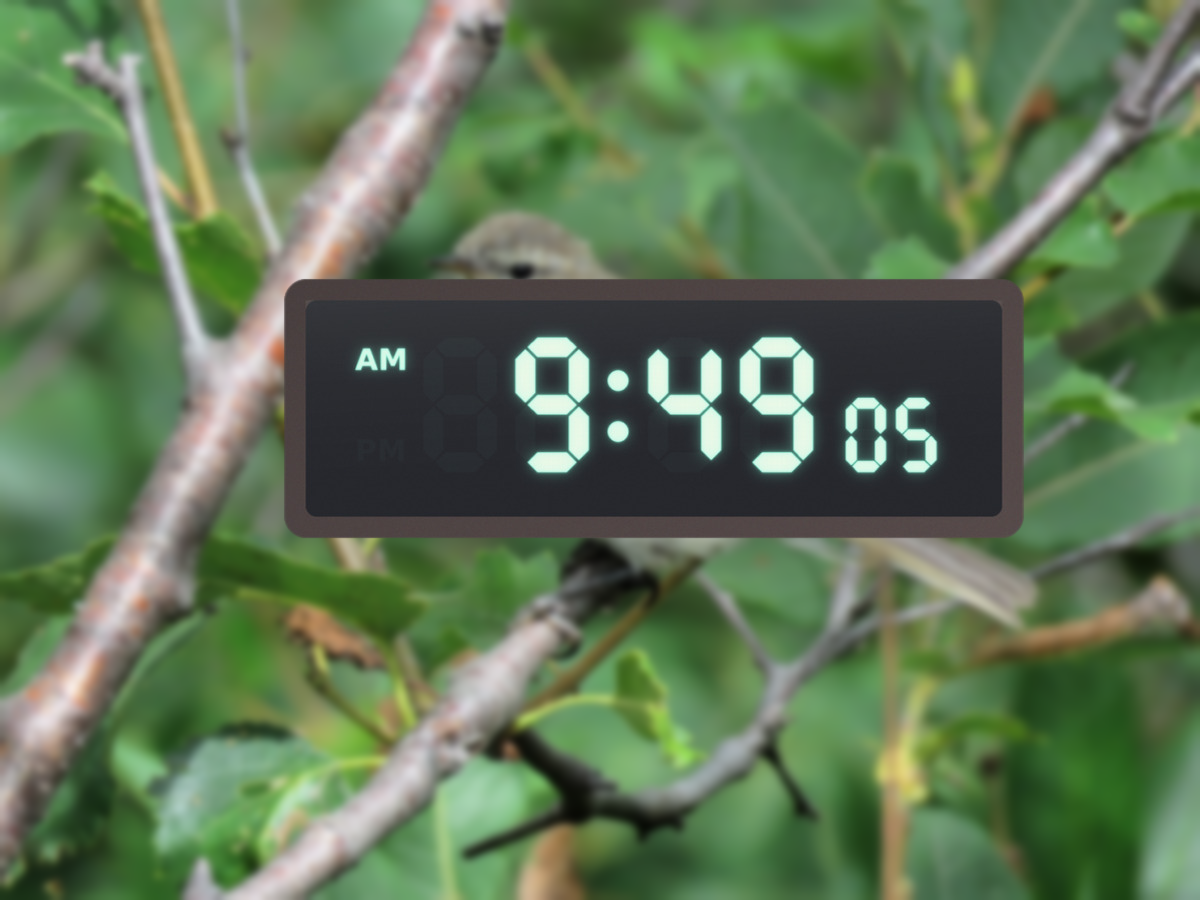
9:49:05
